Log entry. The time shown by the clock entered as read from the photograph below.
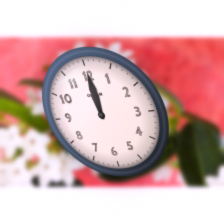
12:00
